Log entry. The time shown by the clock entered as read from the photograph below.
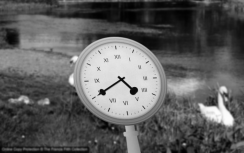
4:40
